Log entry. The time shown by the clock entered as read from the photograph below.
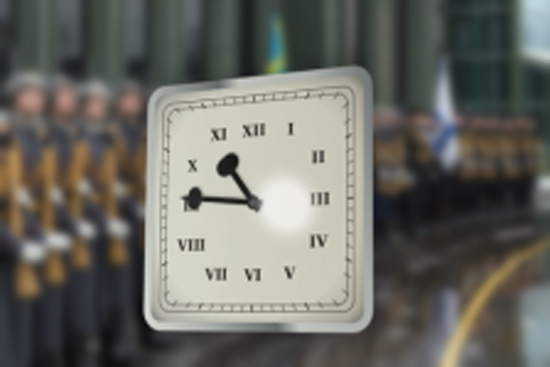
10:46
